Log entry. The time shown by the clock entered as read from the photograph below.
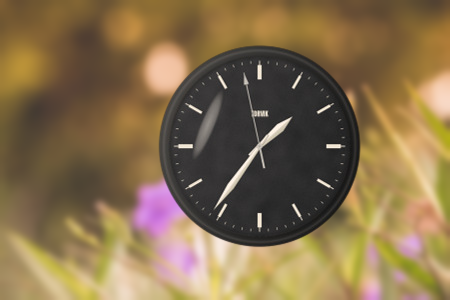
1:35:58
